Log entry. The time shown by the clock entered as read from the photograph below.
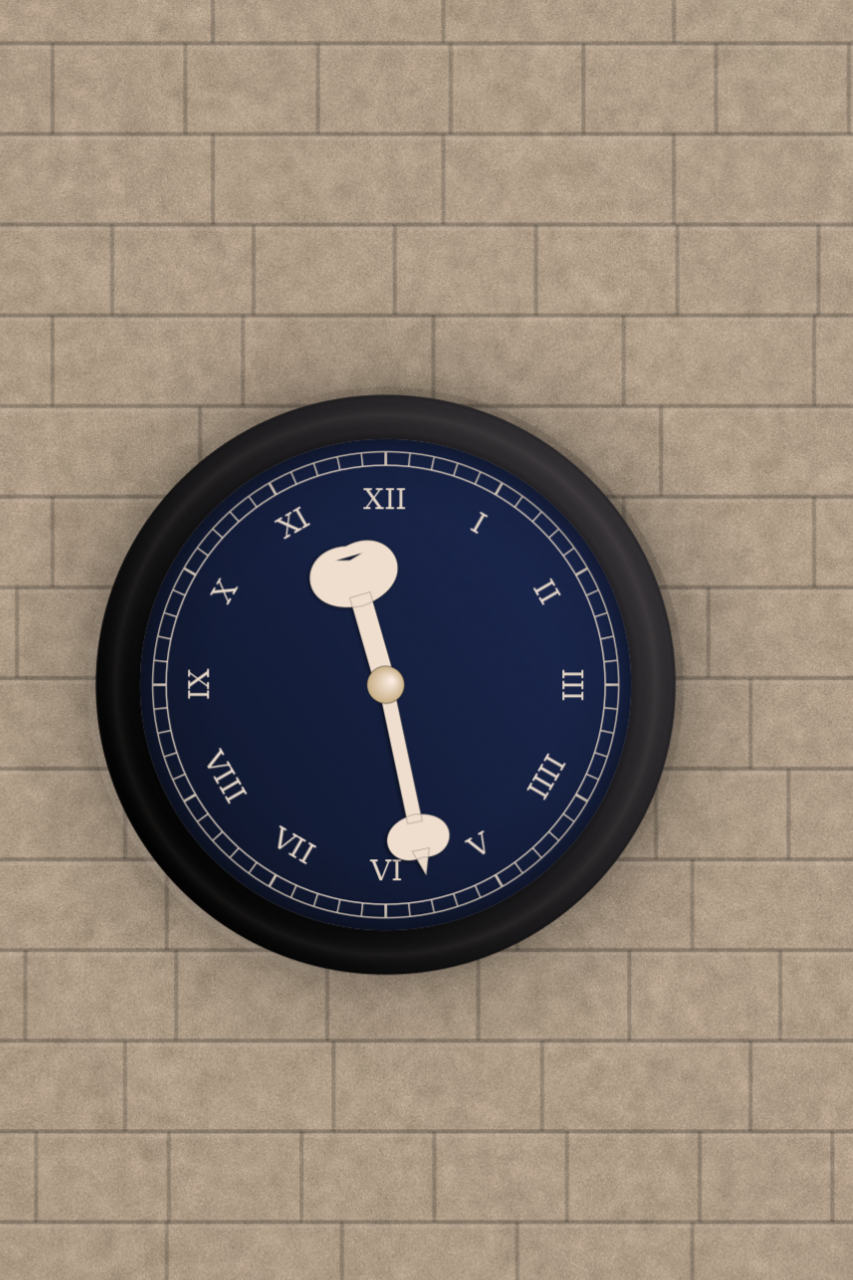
11:28
